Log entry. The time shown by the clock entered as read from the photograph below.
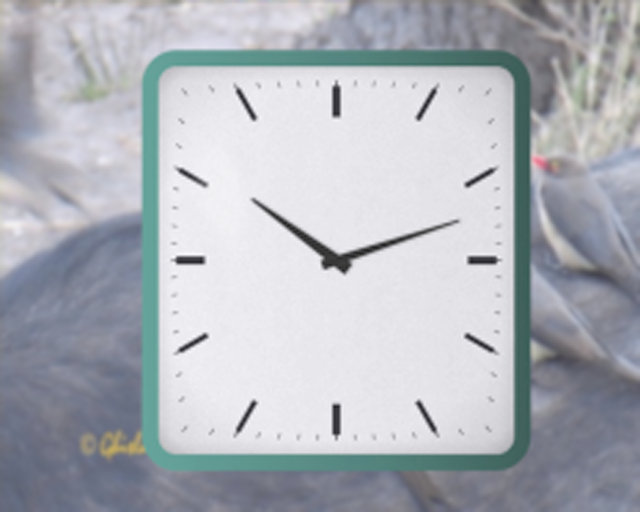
10:12
